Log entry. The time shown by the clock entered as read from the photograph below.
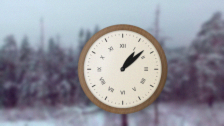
1:08
